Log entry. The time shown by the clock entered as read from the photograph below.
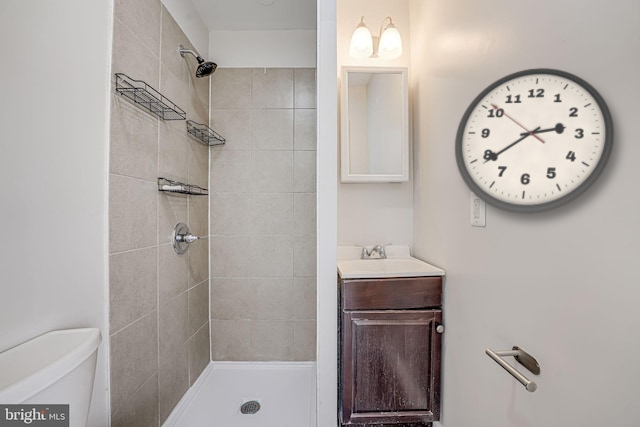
2:38:51
